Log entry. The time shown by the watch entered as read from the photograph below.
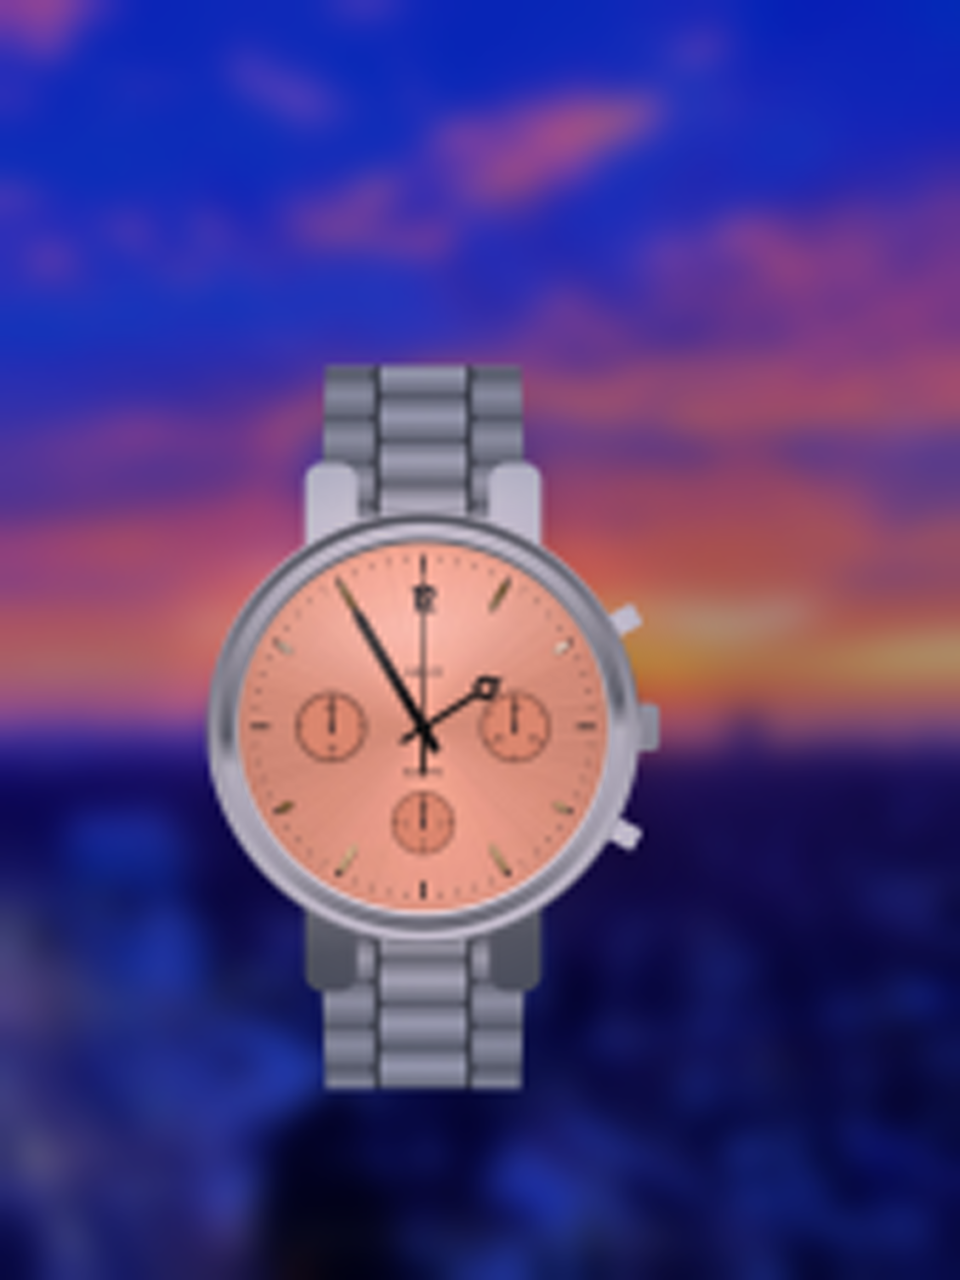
1:55
